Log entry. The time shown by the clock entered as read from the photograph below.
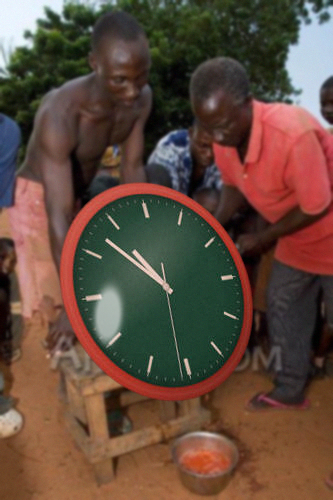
10:52:31
